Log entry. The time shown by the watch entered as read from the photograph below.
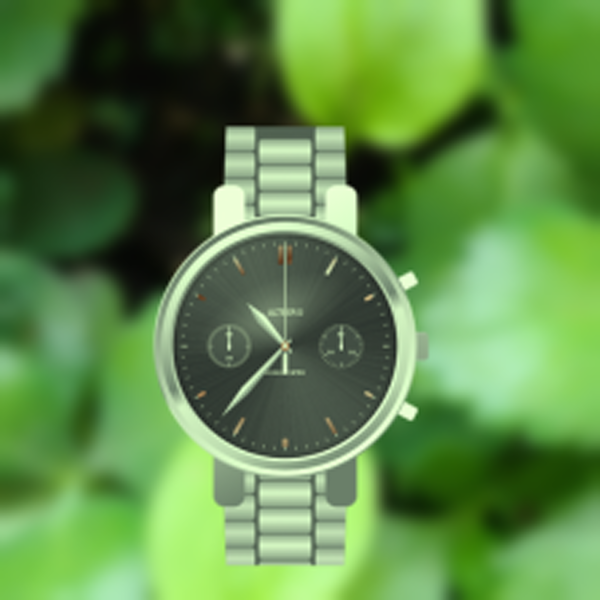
10:37
